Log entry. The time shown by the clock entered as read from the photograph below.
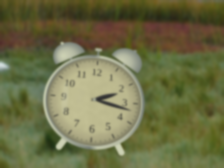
2:17
